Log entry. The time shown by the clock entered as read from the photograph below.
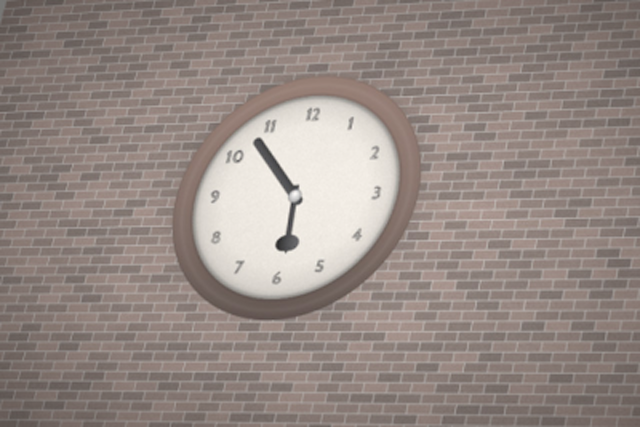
5:53
